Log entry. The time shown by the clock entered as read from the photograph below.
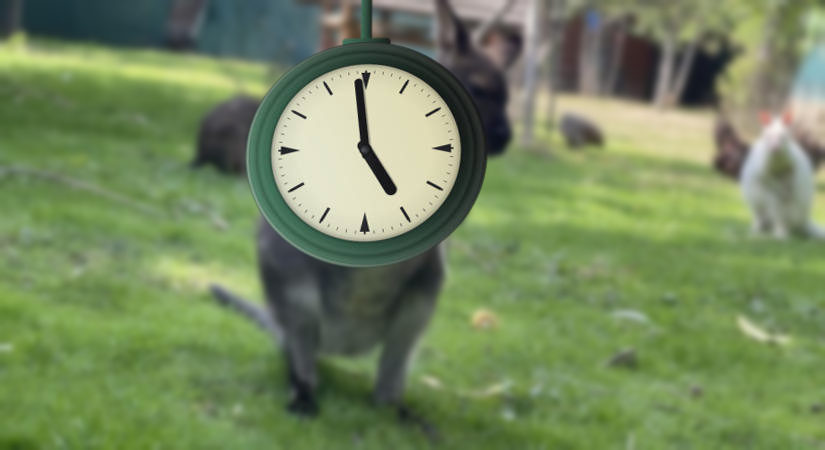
4:59
